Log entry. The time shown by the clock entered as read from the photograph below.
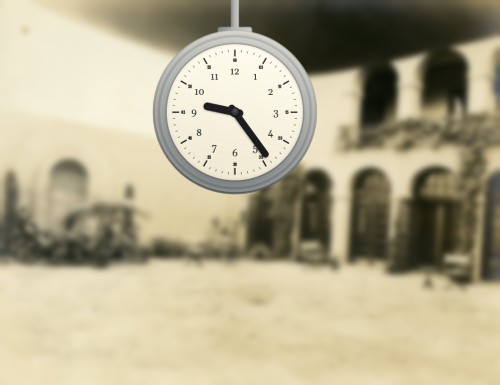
9:24
